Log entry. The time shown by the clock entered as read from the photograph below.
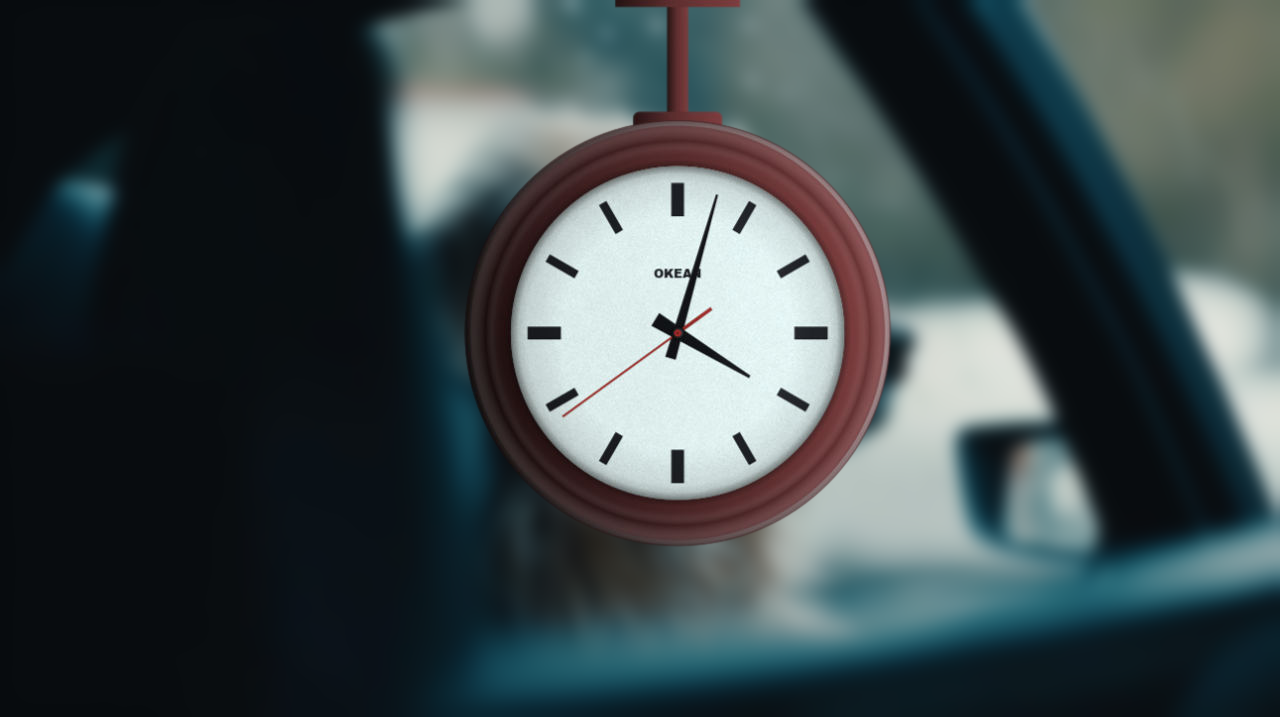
4:02:39
